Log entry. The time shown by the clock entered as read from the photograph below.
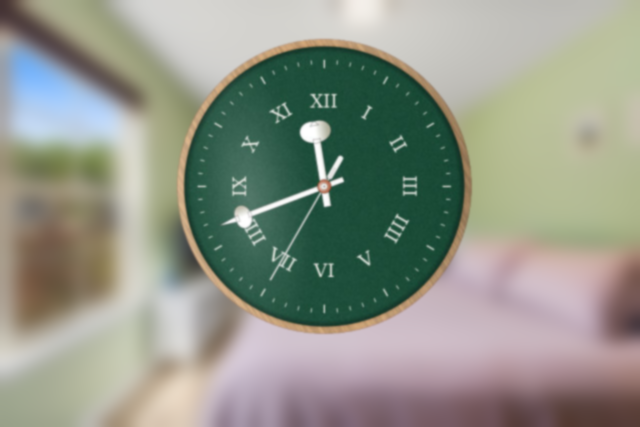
11:41:35
